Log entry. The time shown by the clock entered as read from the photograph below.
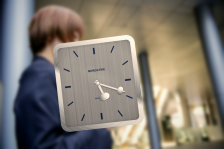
5:19
